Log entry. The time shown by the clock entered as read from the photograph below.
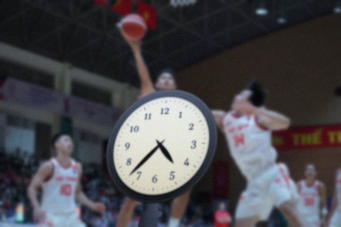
4:37
